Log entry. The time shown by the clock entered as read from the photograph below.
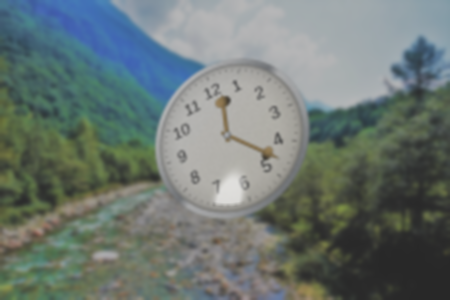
12:23
